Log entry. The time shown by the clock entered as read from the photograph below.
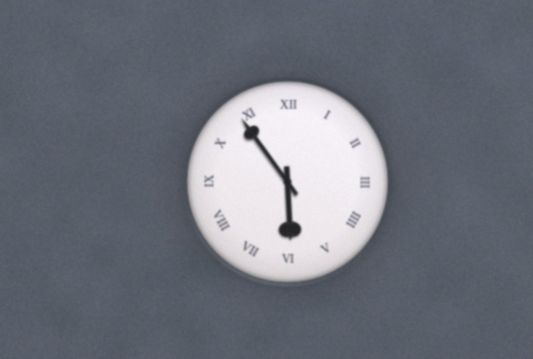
5:54
